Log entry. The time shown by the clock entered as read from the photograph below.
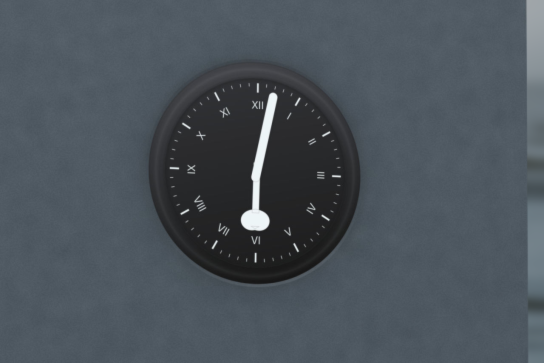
6:02
